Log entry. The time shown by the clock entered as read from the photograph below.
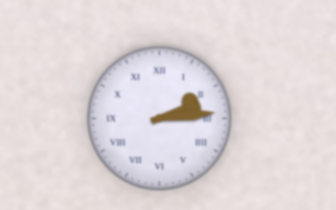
2:14
